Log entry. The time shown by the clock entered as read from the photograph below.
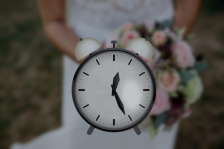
12:26
